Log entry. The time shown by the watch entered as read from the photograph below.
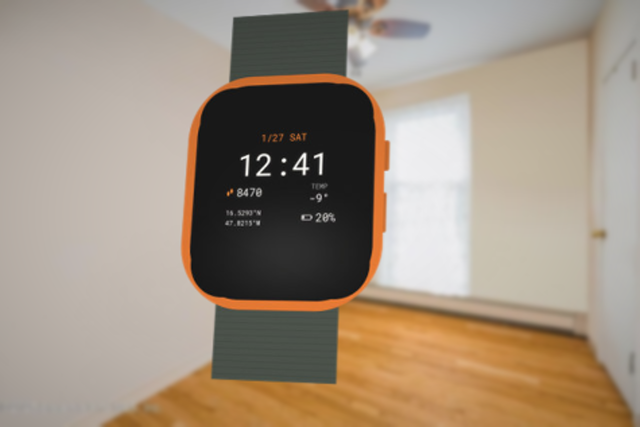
12:41
